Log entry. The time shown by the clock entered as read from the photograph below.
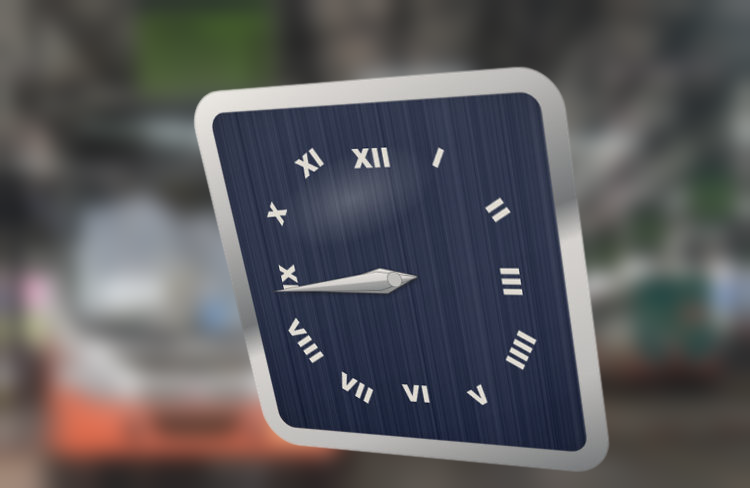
8:44
